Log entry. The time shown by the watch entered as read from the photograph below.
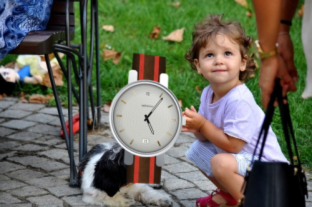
5:06
